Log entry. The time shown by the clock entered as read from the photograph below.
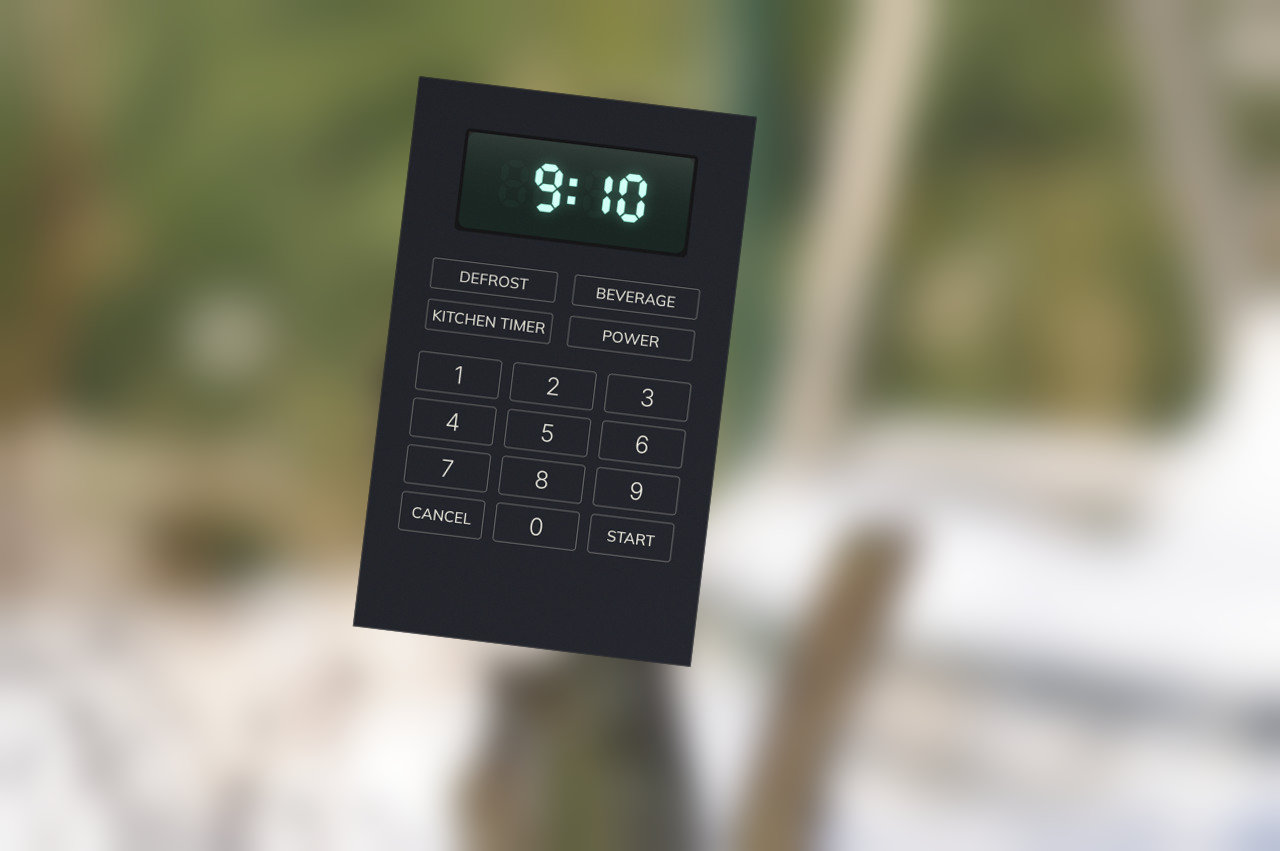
9:10
